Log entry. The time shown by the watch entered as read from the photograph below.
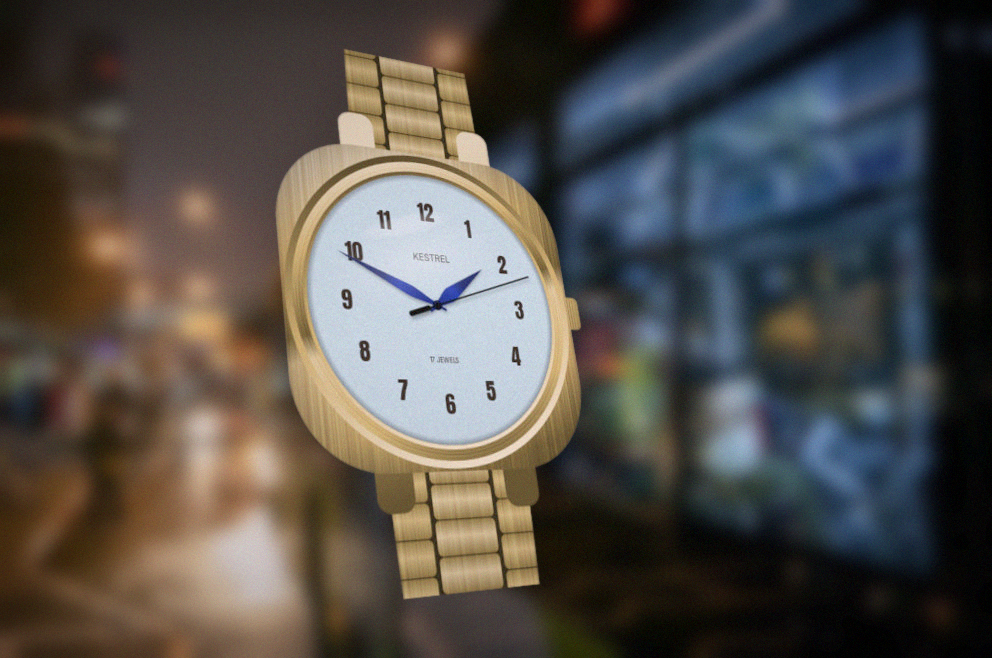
1:49:12
